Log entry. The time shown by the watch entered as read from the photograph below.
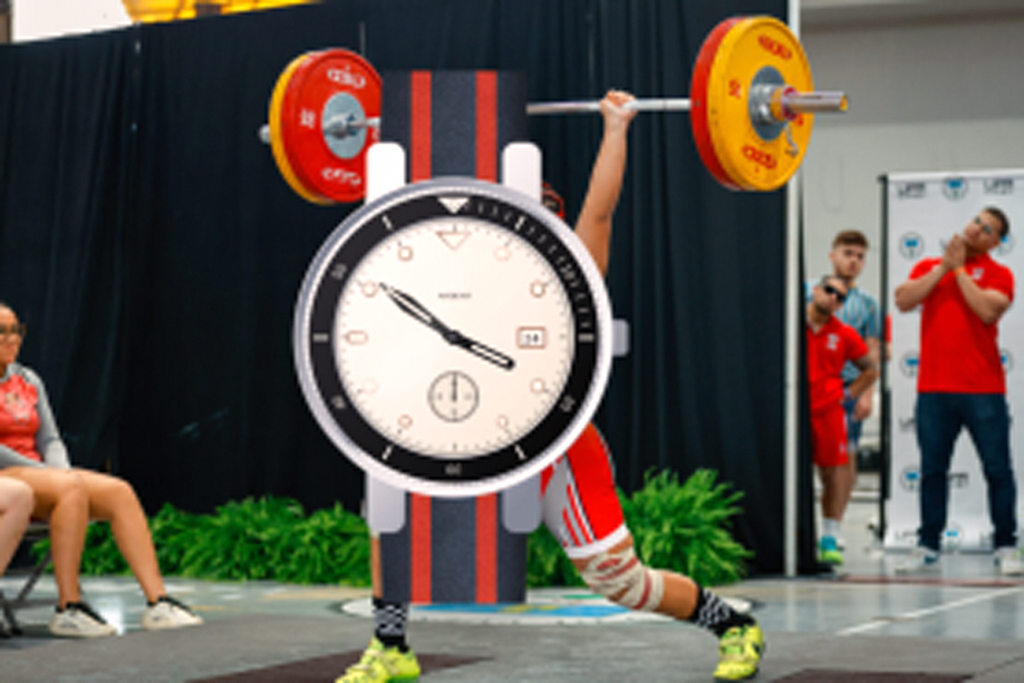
3:51
